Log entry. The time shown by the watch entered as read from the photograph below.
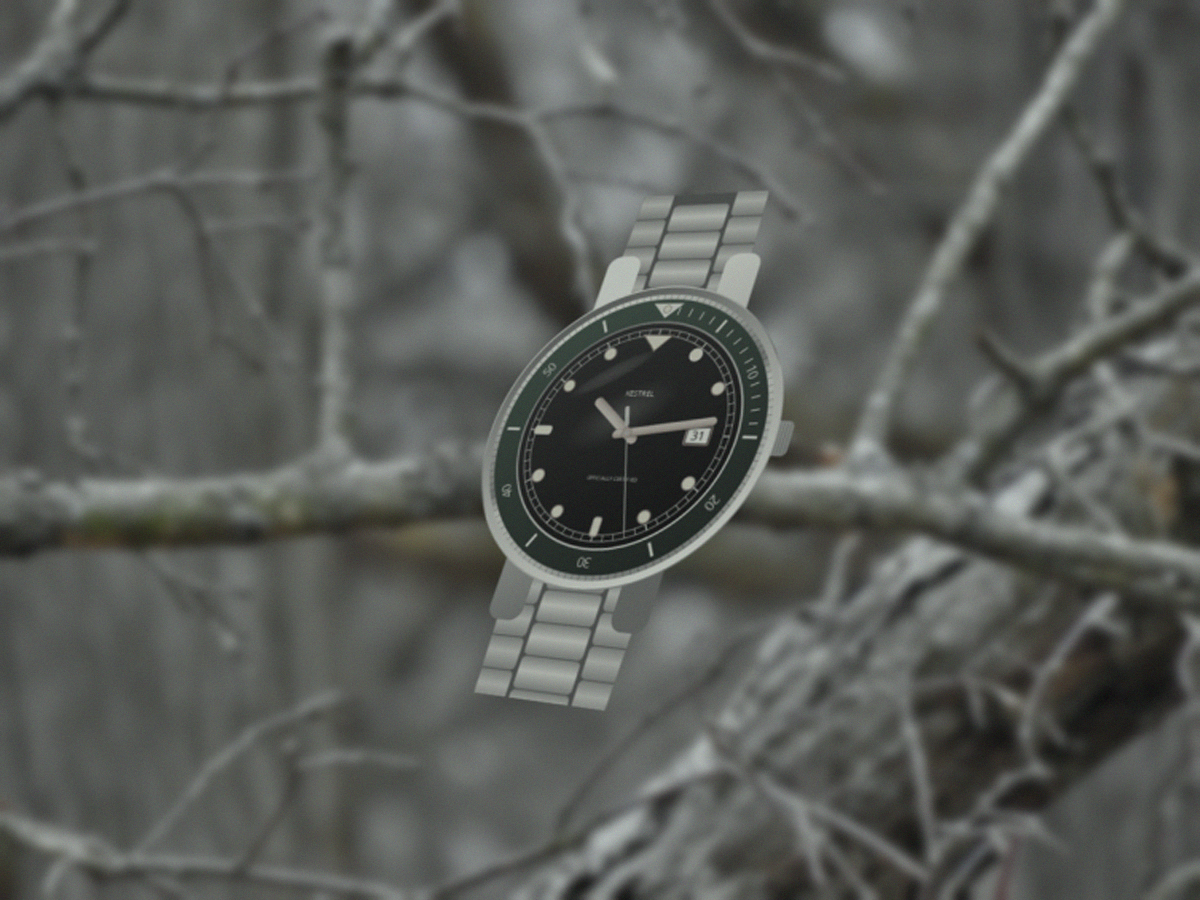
10:13:27
